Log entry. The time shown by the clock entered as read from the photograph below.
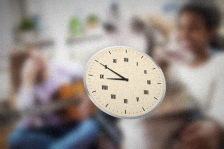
8:50
